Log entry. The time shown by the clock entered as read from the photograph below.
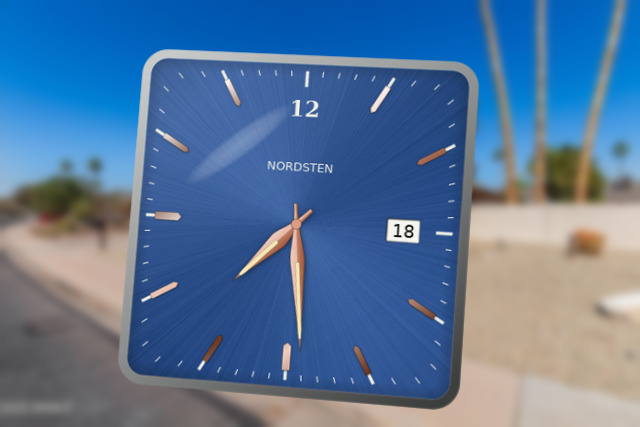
7:29
